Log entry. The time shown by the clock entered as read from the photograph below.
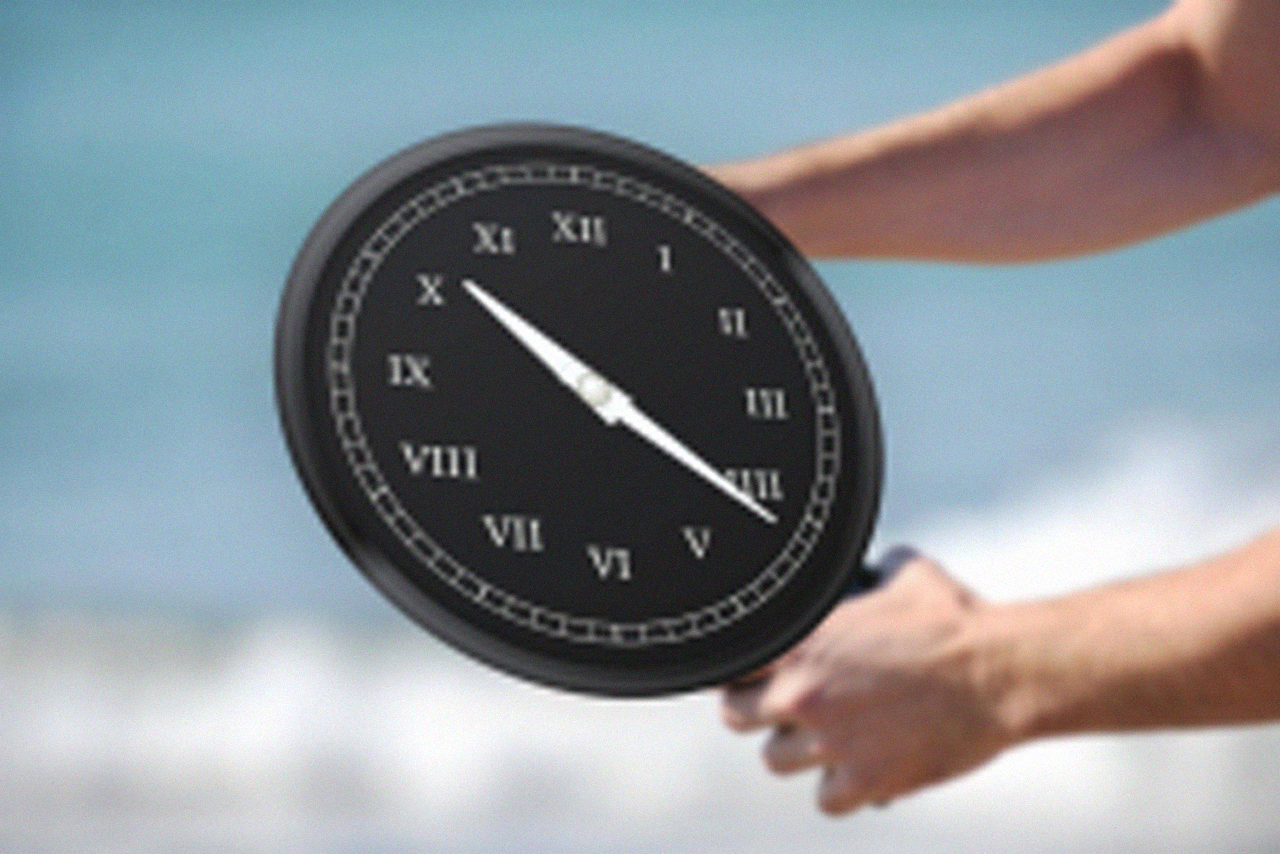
10:21
